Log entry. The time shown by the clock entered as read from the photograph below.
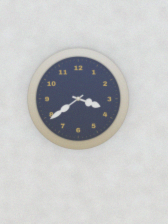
3:39
